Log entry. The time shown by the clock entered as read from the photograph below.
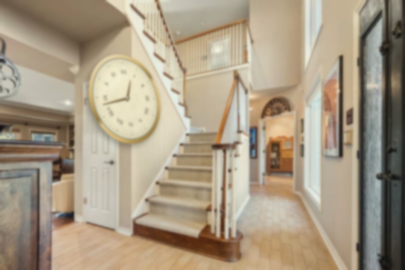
12:43
